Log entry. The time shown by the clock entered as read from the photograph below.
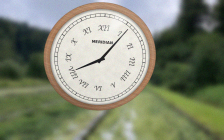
8:06
